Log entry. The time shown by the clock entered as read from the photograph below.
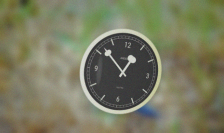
12:52
